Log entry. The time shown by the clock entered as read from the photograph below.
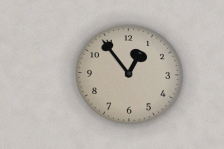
12:54
